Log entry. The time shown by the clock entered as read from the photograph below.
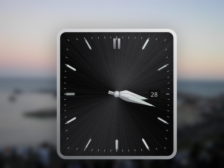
3:18
